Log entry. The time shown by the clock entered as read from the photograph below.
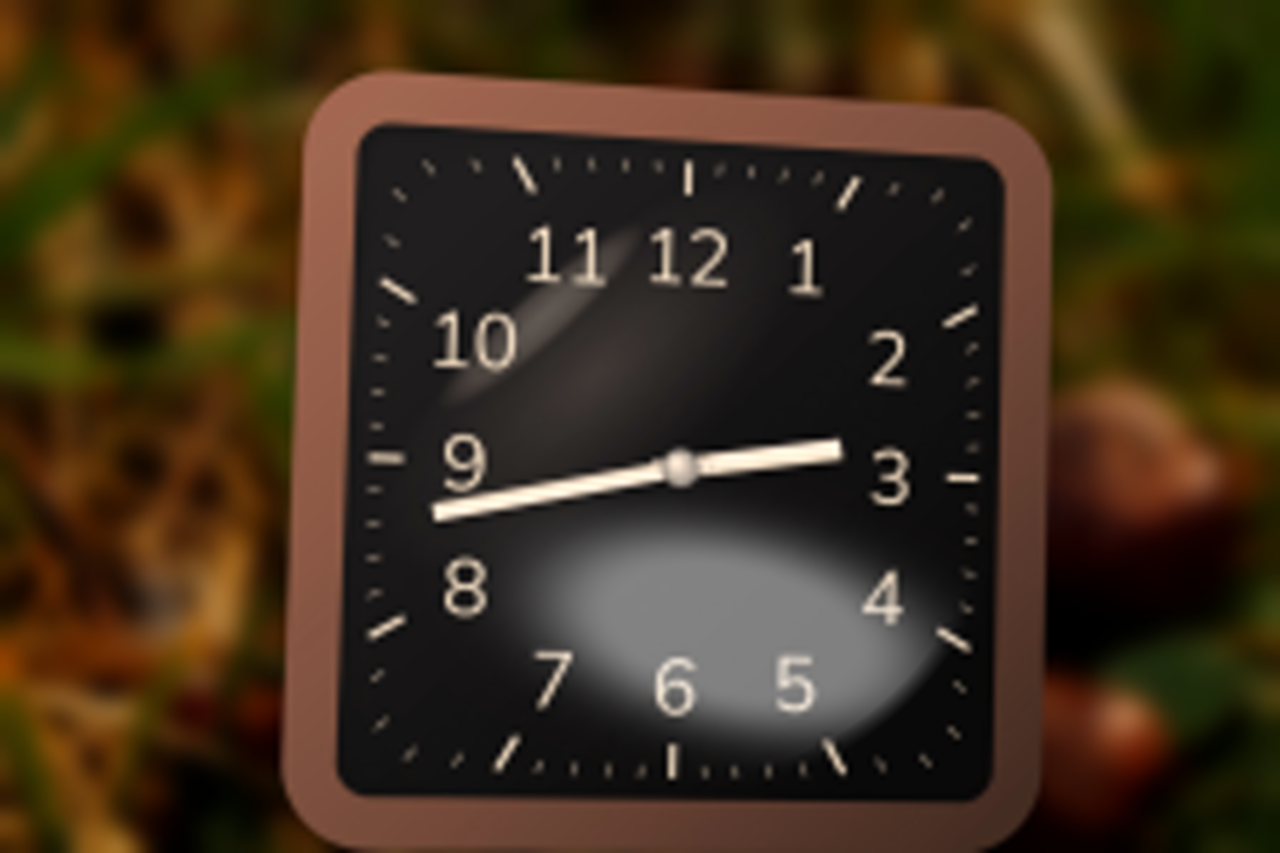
2:43
